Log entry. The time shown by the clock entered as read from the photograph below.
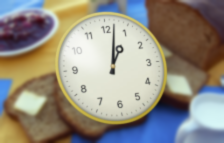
1:02
